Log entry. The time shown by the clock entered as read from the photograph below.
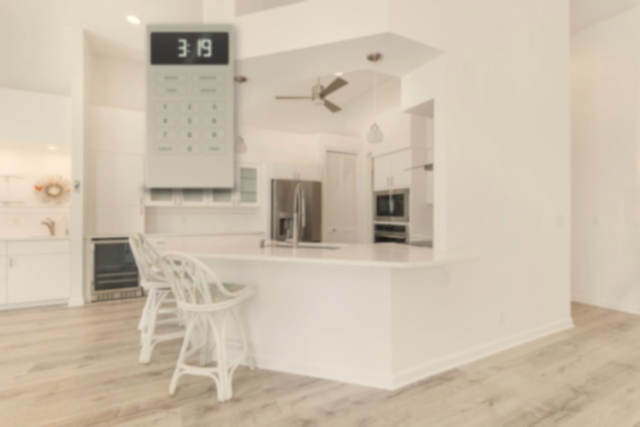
3:19
